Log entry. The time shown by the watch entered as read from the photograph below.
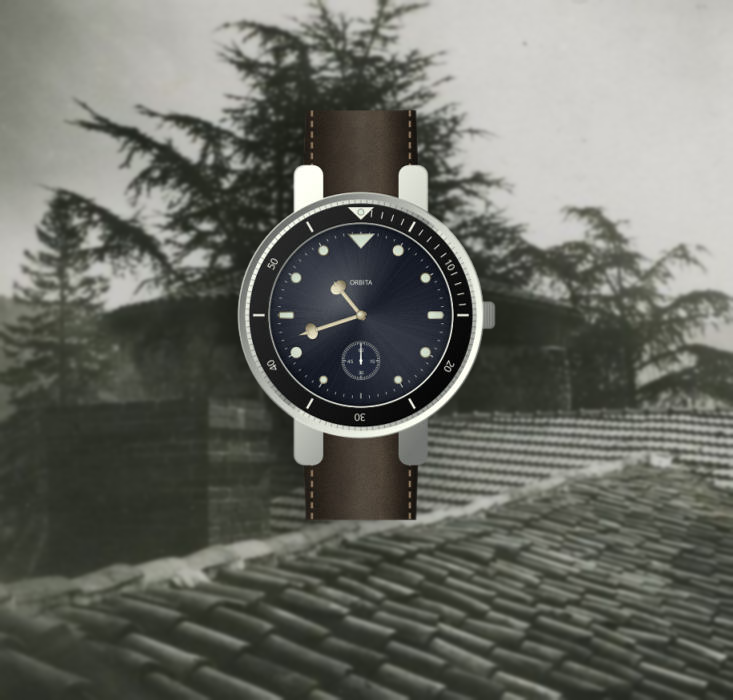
10:42
